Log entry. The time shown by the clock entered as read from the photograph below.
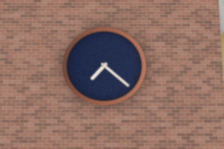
7:22
